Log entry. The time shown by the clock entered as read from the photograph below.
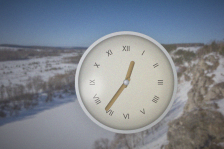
12:36
